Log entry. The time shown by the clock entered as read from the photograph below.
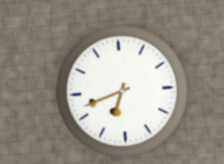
6:42
